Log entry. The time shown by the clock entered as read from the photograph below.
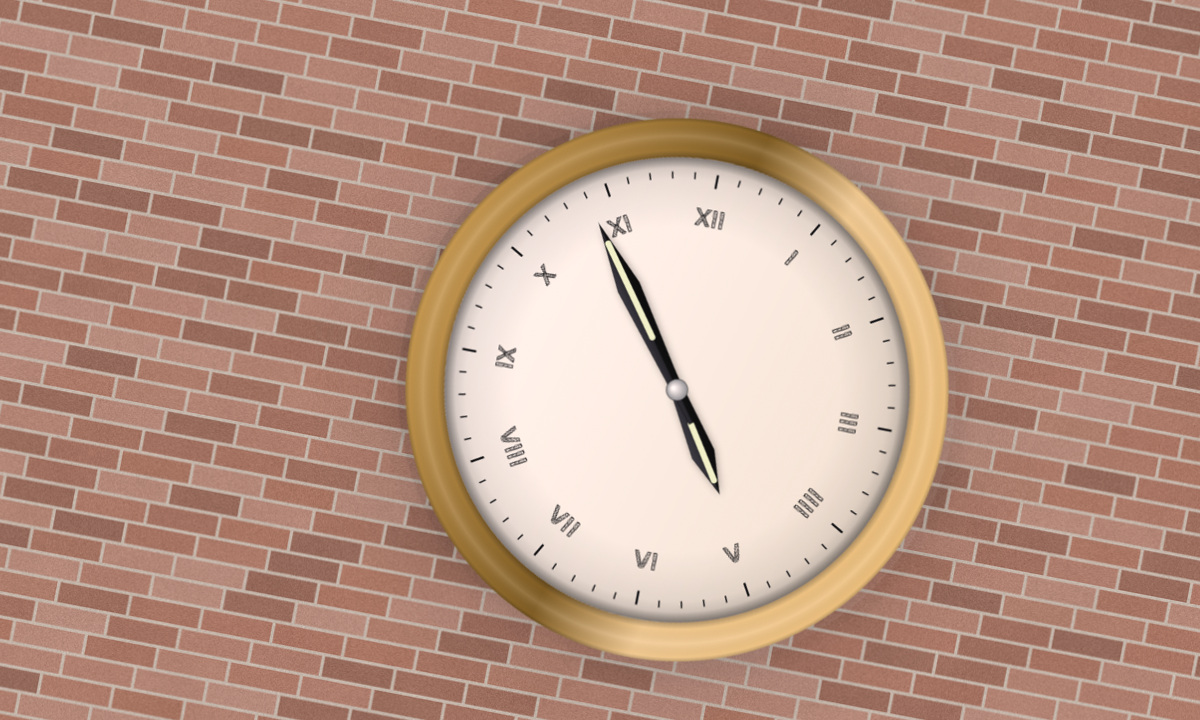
4:54
